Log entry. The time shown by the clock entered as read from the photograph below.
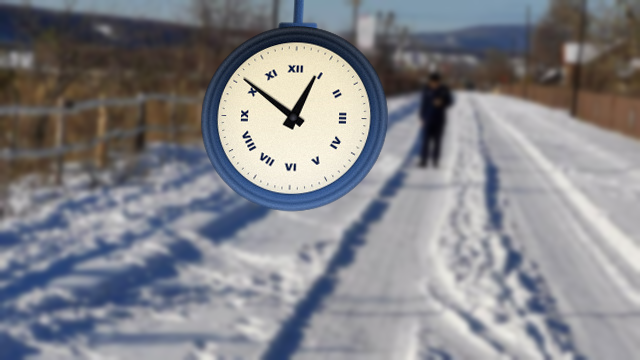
12:51
